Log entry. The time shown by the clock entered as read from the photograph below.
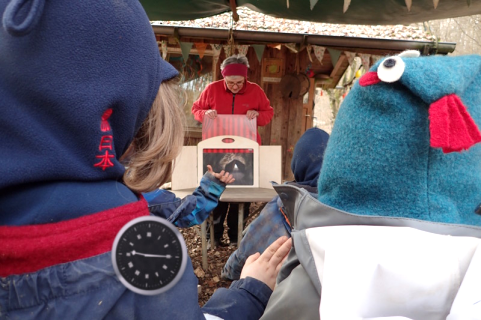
9:15
